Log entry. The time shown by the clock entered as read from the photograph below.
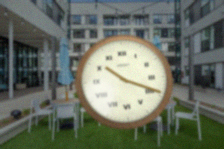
10:19
